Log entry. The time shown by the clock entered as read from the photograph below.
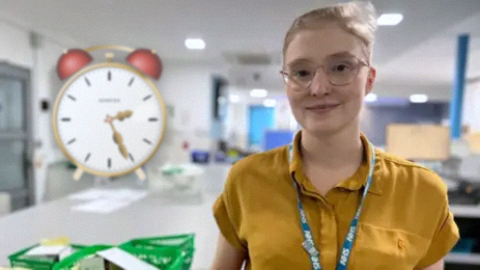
2:26
